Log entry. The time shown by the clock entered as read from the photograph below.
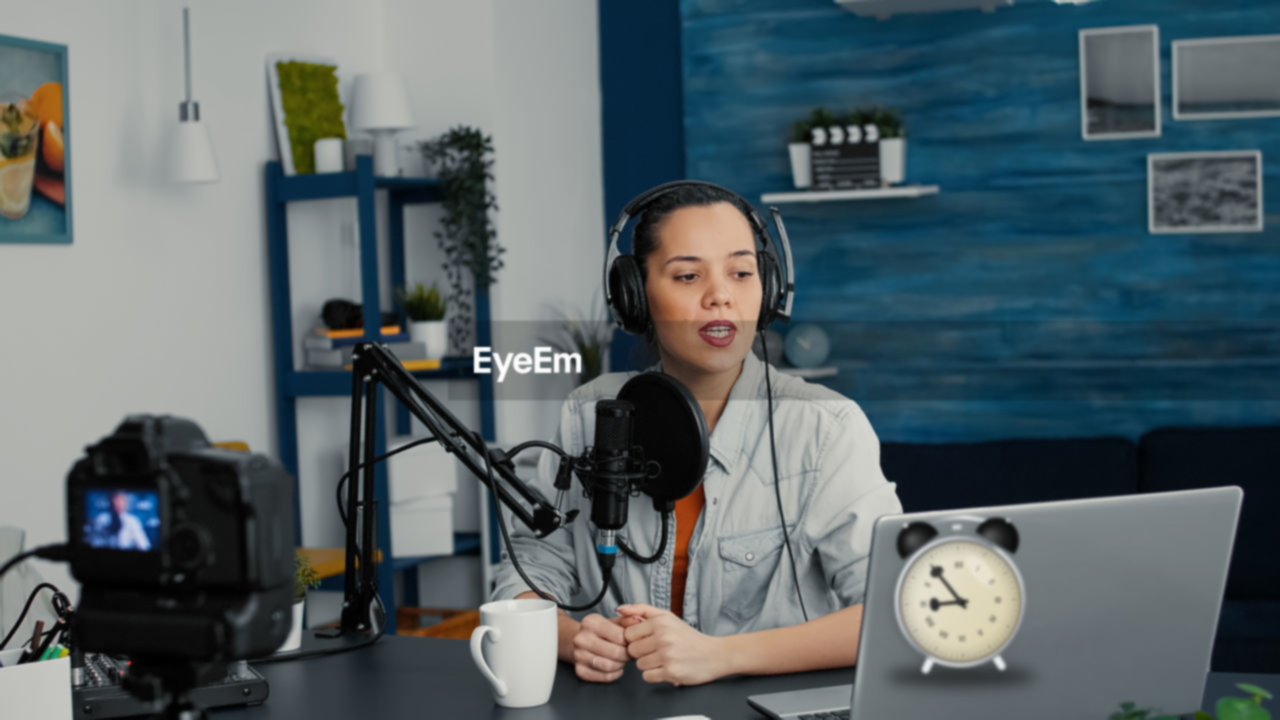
8:54
